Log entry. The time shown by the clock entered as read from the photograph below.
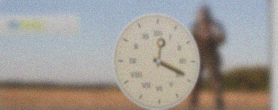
12:19
